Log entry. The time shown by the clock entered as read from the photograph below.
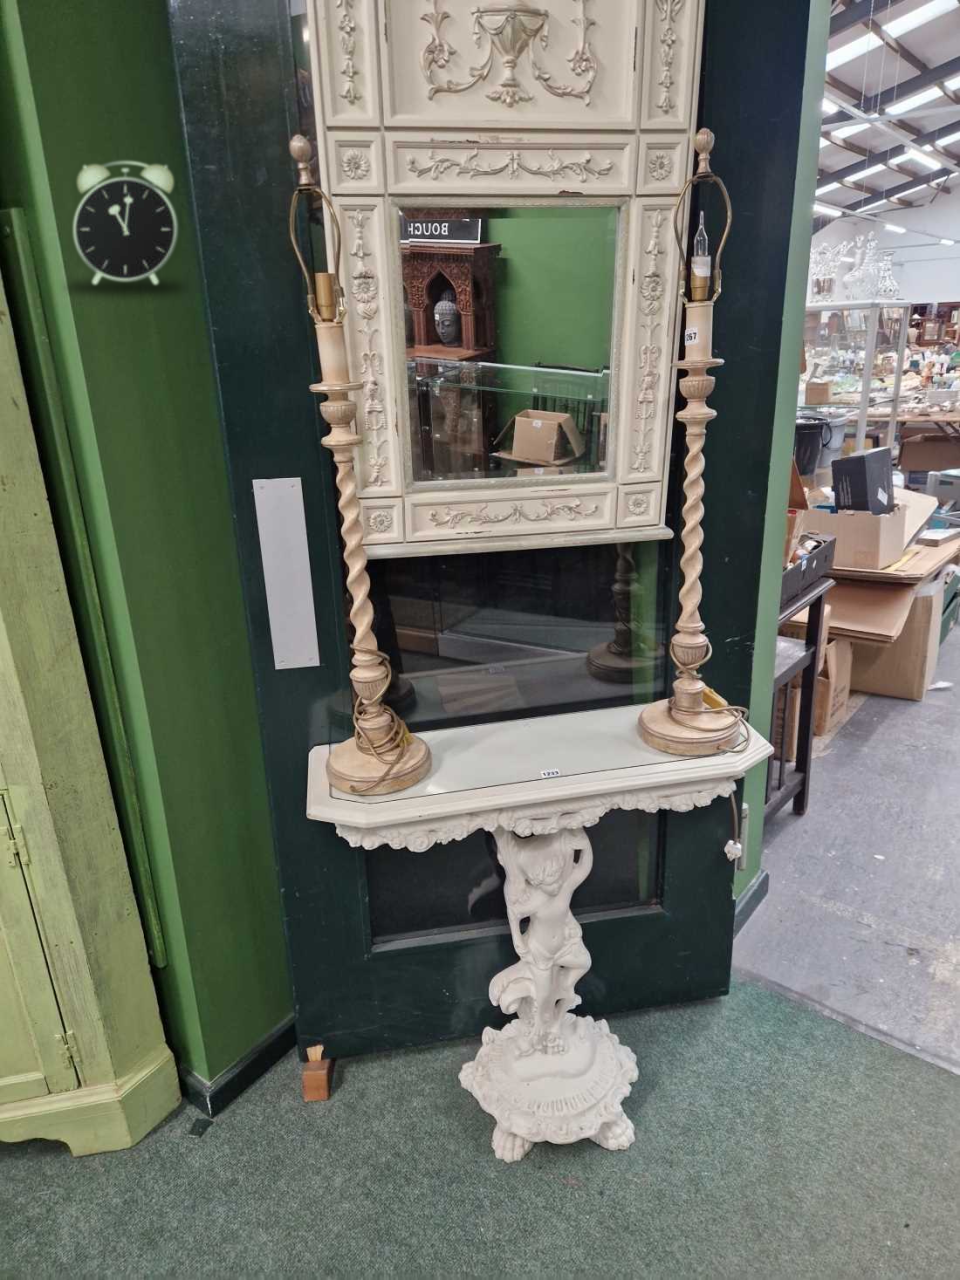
11:01
